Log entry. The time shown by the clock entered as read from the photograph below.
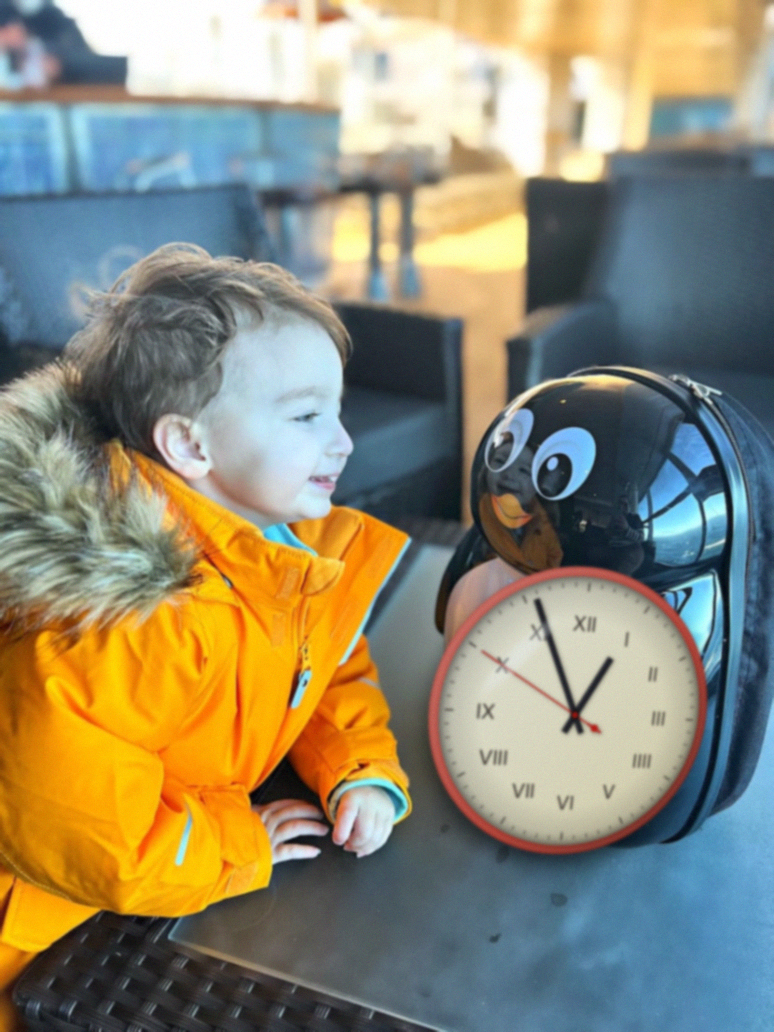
12:55:50
